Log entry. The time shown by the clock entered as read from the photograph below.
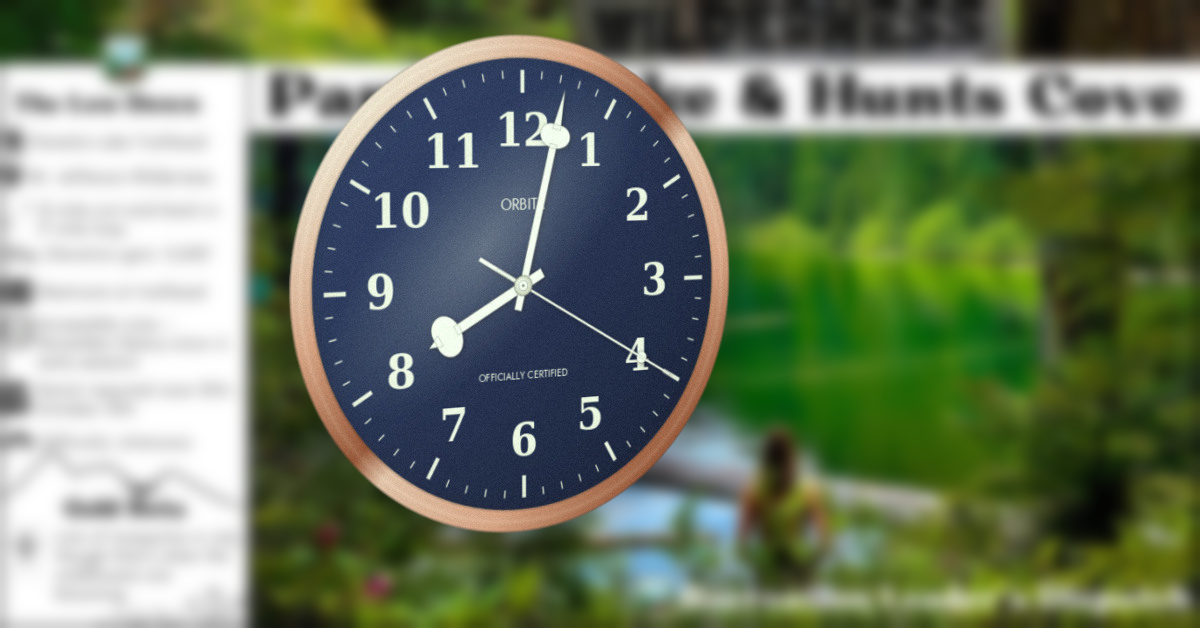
8:02:20
